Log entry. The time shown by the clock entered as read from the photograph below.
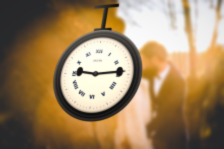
9:14
